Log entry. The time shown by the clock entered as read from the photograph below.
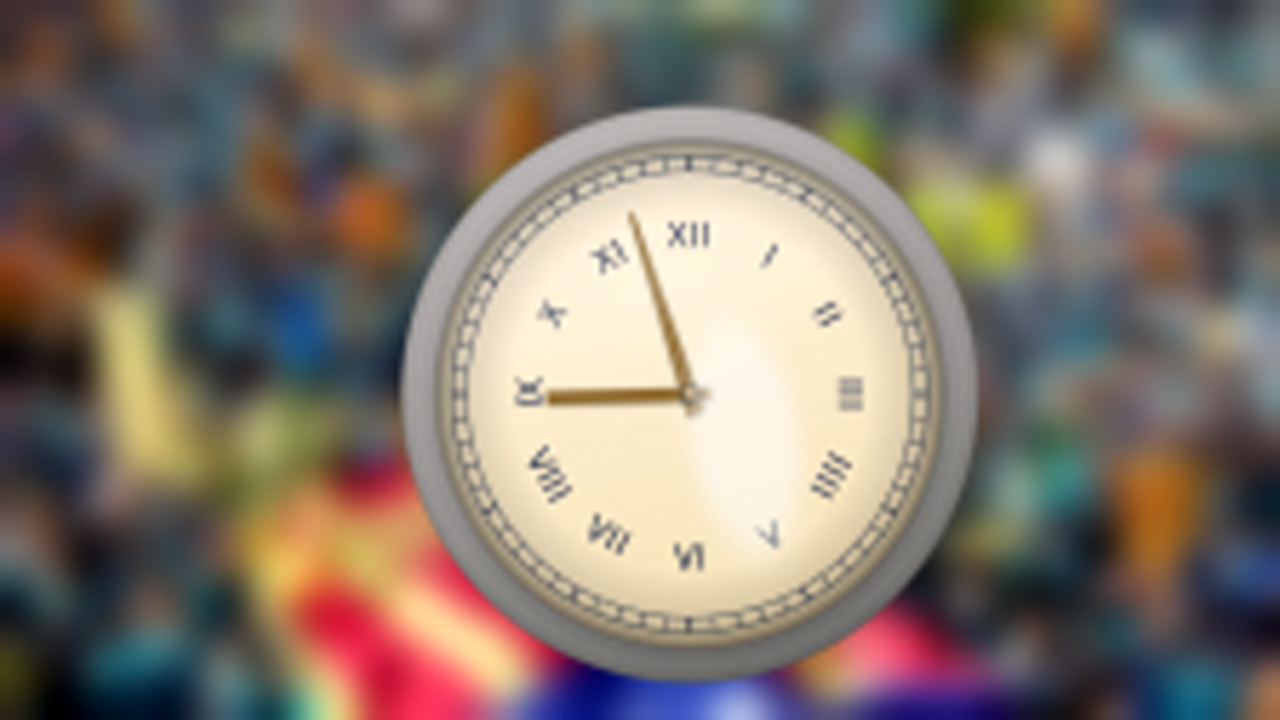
8:57
